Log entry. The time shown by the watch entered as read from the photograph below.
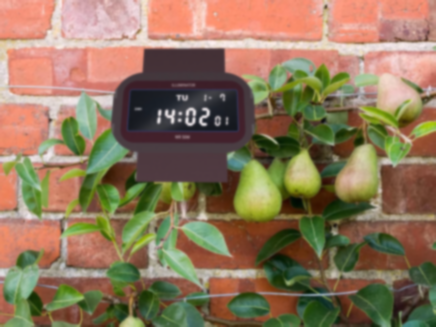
14:02
